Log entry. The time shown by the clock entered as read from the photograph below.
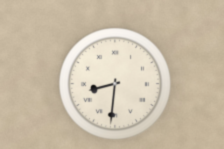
8:31
